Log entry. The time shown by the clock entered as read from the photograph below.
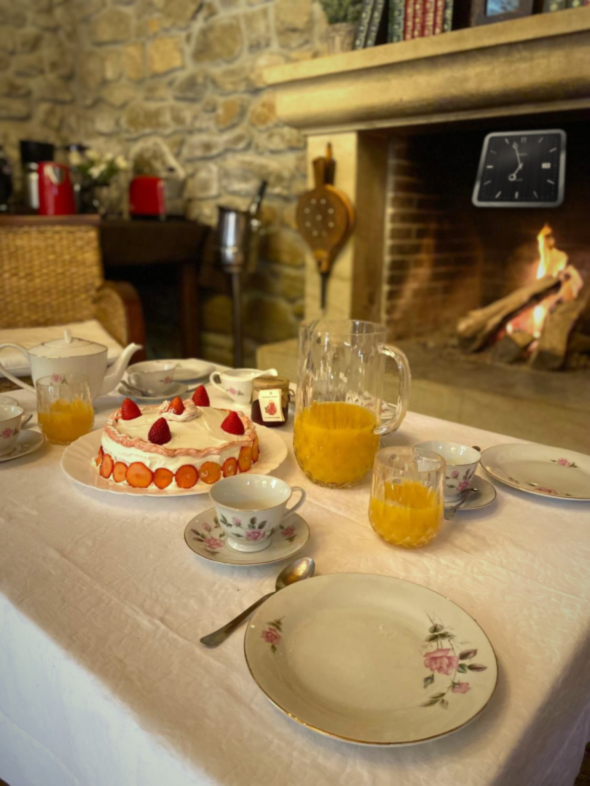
6:57
